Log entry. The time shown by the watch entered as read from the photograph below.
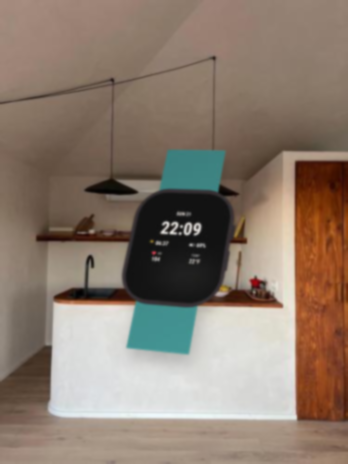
22:09
